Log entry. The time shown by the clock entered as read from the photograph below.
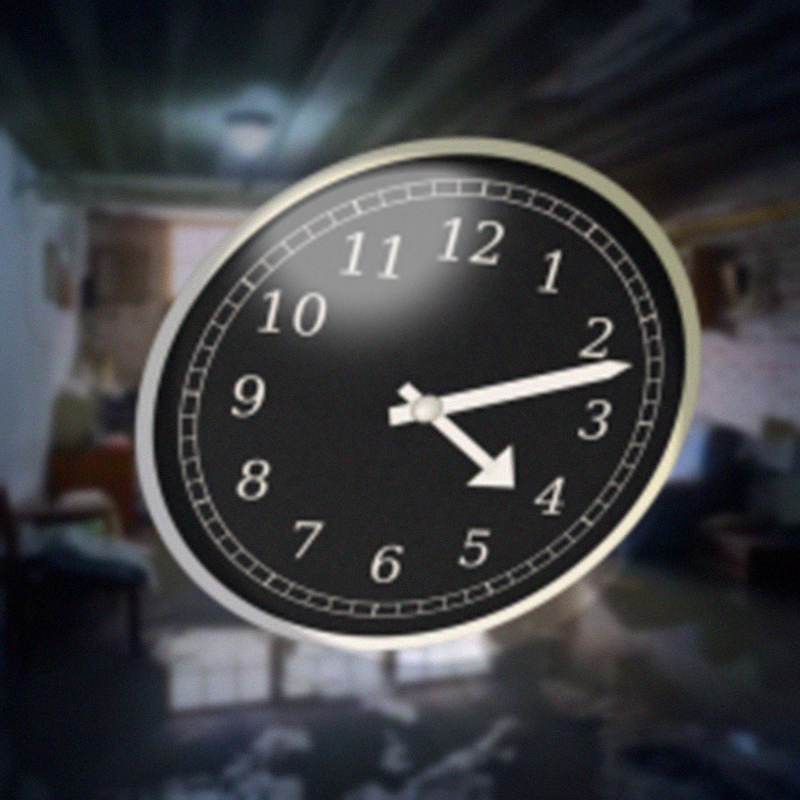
4:12
